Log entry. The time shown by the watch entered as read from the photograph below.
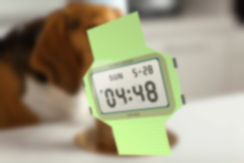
4:48
